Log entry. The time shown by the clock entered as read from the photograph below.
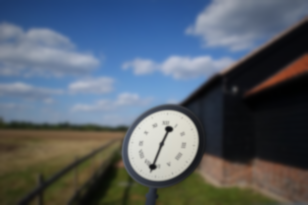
12:32
